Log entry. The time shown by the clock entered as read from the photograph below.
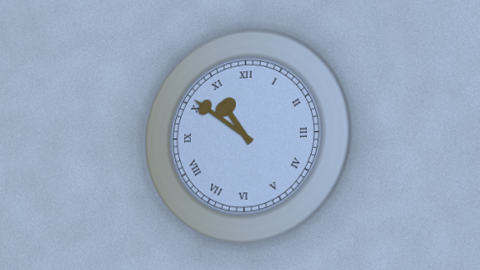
10:51
